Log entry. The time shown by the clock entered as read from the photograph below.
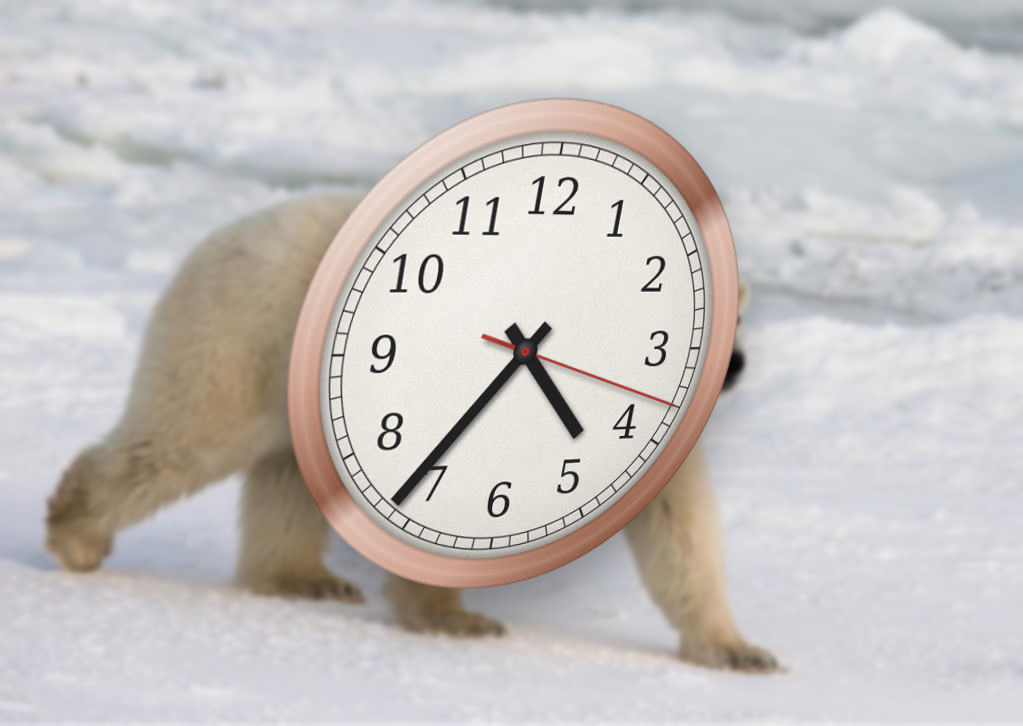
4:36:18
